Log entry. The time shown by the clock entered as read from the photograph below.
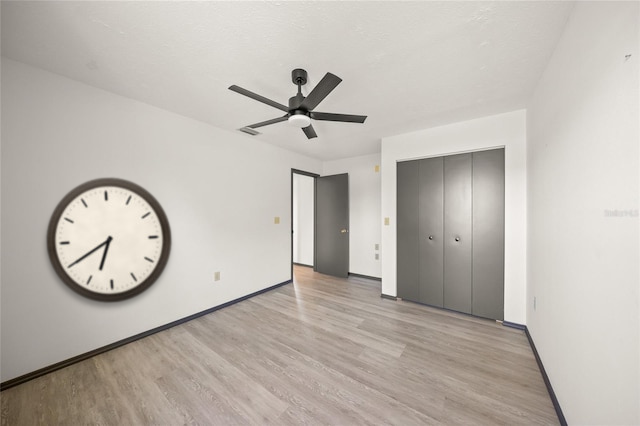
6:40
